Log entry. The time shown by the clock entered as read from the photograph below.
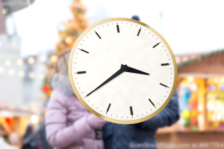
3:40
